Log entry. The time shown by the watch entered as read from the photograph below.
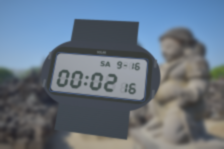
0:02:16
